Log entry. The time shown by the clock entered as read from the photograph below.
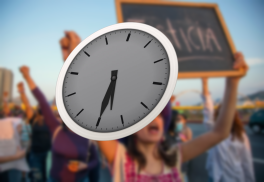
5:30
